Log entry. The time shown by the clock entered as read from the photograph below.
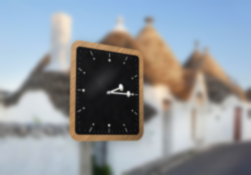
2:15
